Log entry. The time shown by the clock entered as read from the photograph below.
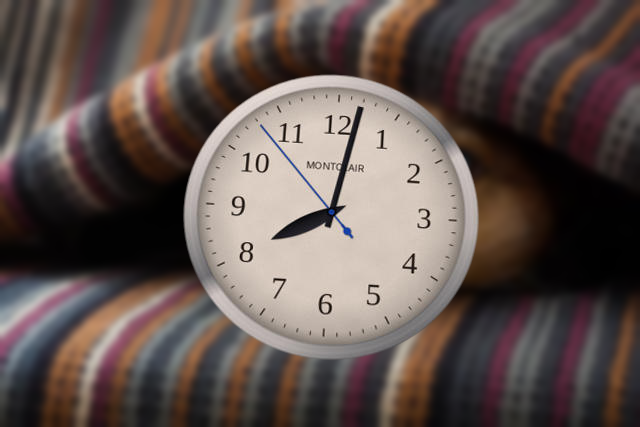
8:01:53
